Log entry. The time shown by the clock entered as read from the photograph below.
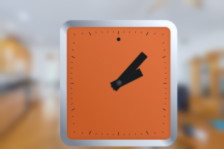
2:07
